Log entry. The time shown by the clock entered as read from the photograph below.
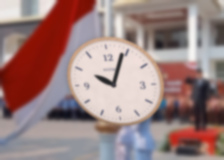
10:04
